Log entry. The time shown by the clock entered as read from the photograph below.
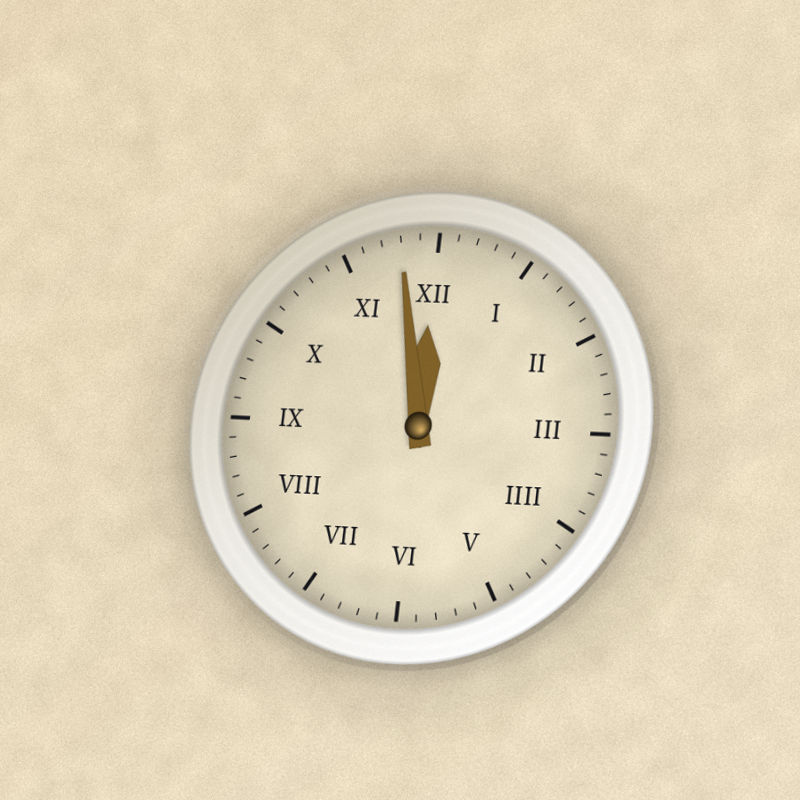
11:58
